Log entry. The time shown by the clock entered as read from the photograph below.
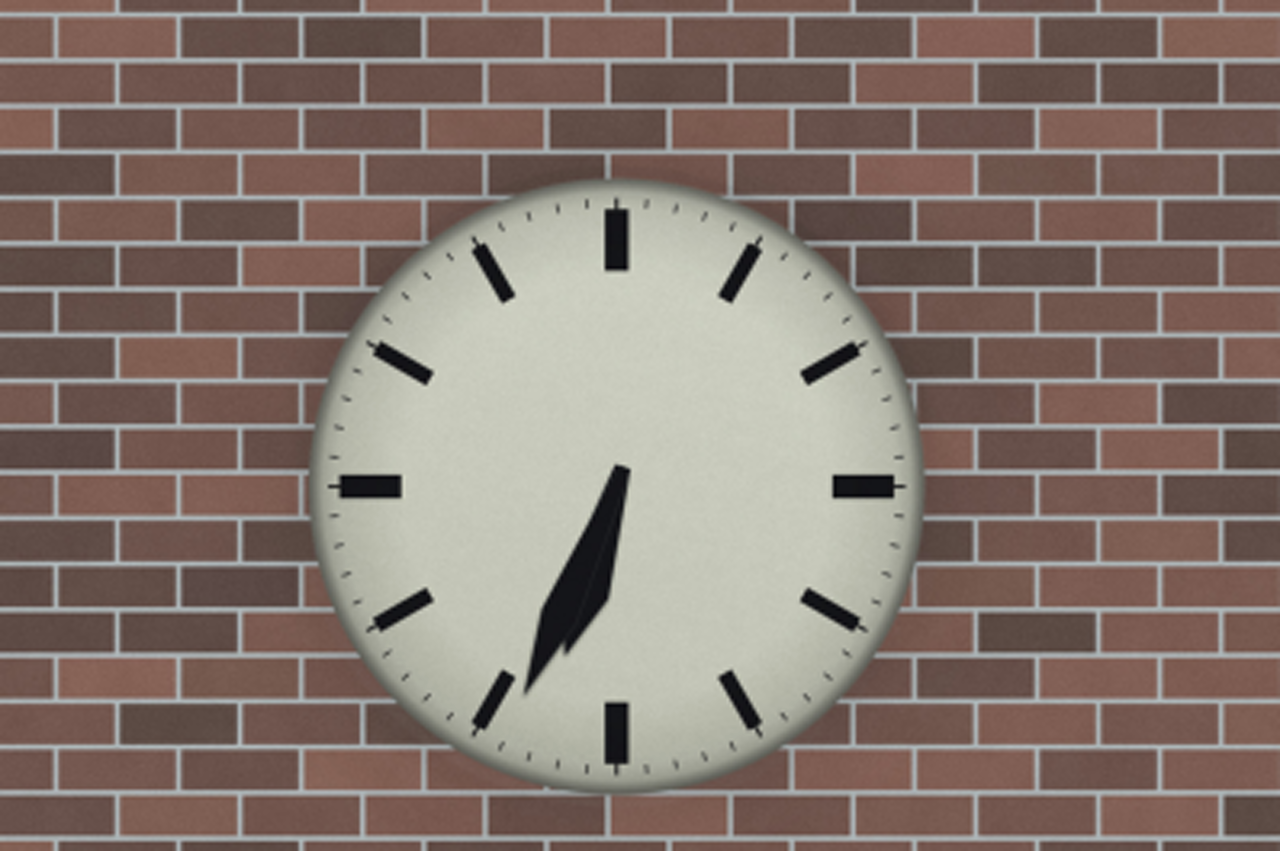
6:34
